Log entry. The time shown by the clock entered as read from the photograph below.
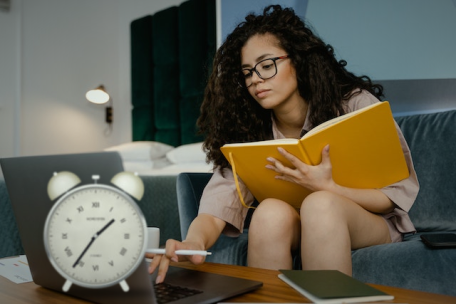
1:36
